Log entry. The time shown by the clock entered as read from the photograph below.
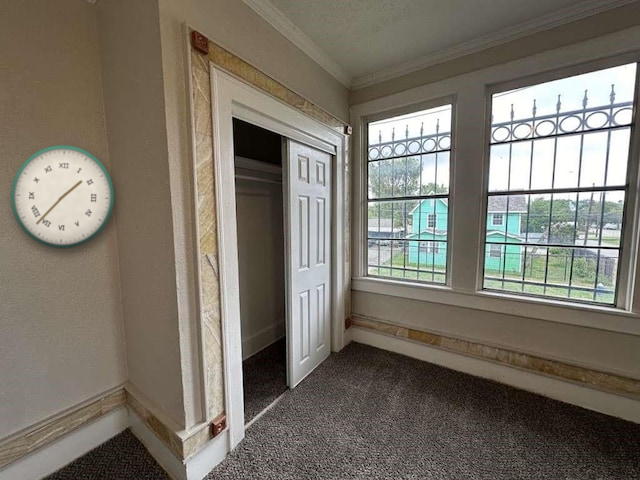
1:37
